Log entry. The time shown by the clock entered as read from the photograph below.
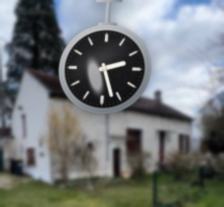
2:27
